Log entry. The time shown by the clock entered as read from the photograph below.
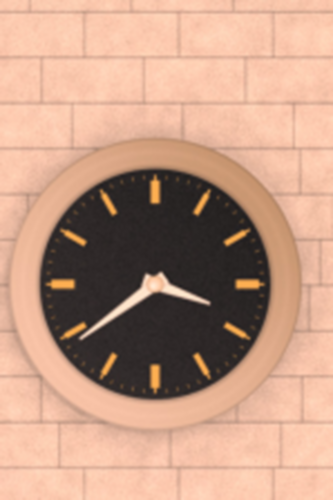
3:39
